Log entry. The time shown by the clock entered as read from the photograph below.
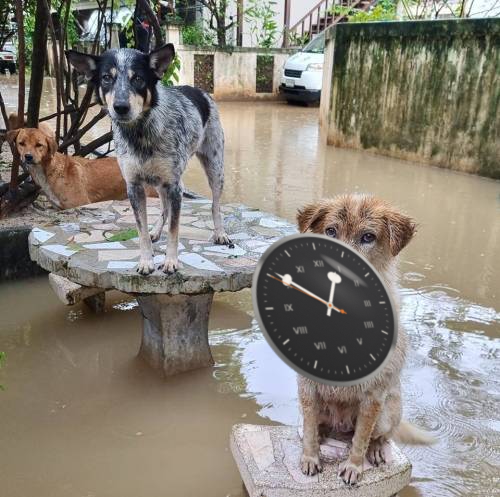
12:50:50
